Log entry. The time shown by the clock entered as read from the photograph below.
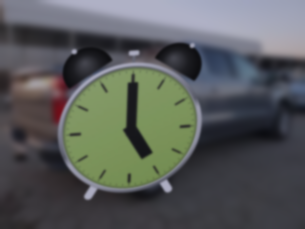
5:00
